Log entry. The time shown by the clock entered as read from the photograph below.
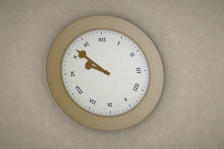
9:52
